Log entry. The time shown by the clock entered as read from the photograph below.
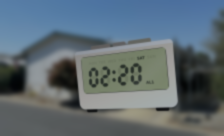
2:20
